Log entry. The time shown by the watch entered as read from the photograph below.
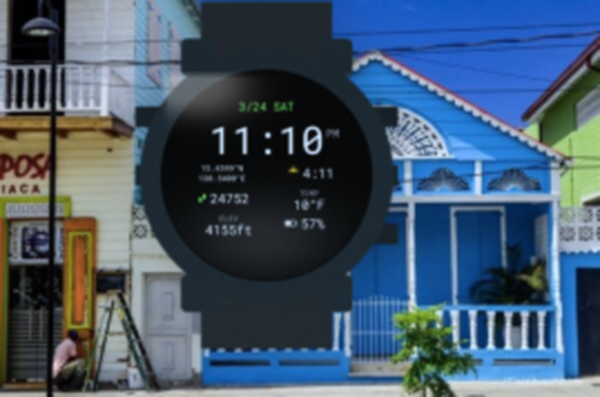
11:10
